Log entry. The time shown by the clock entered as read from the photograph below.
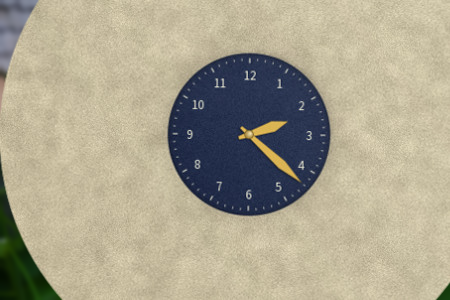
2:22
